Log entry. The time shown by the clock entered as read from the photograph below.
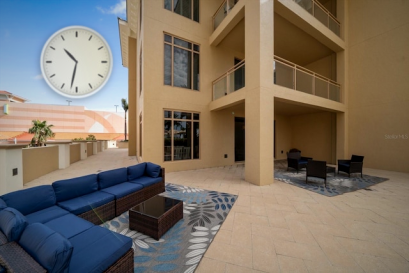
10:32
